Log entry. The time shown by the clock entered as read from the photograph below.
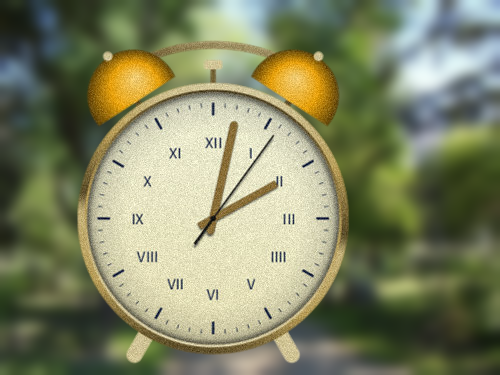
2:02:06
